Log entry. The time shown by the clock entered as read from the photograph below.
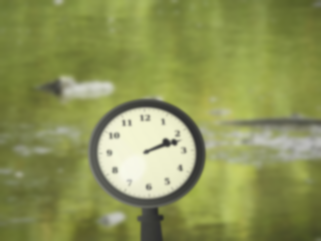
2:12
